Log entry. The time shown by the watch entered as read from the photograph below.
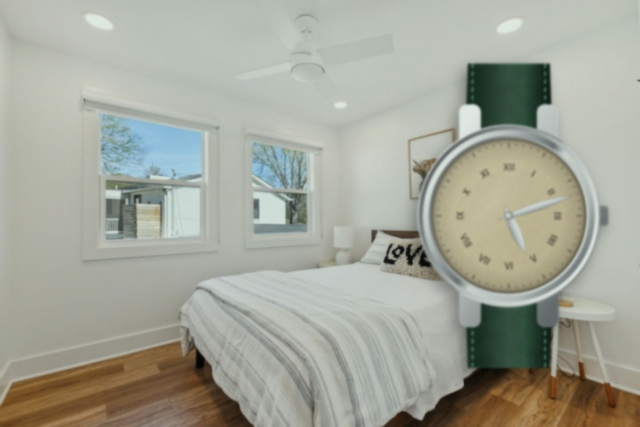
5:12
